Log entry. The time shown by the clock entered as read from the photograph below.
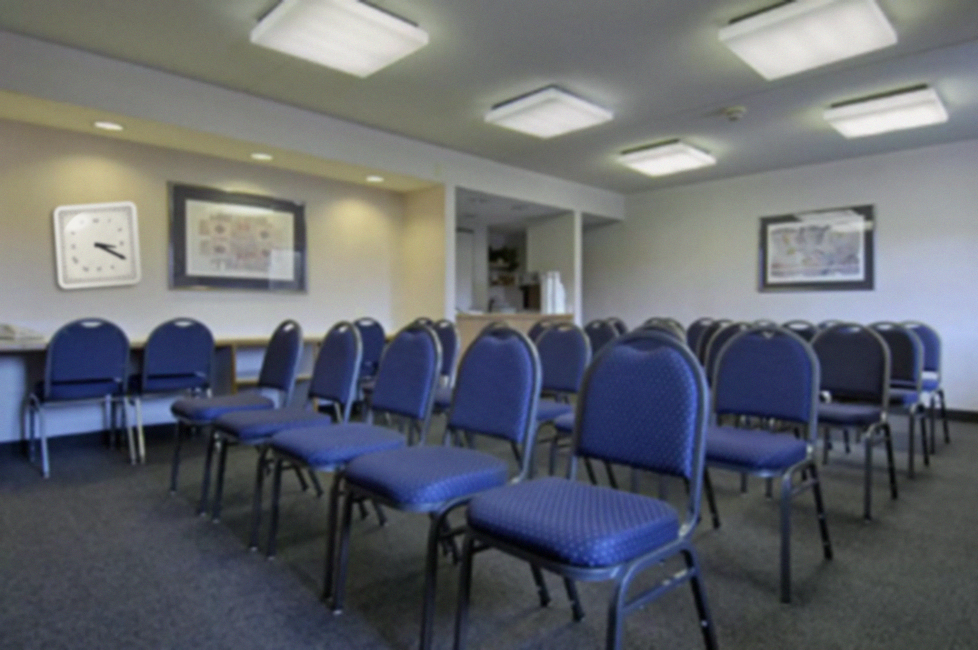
3:20
